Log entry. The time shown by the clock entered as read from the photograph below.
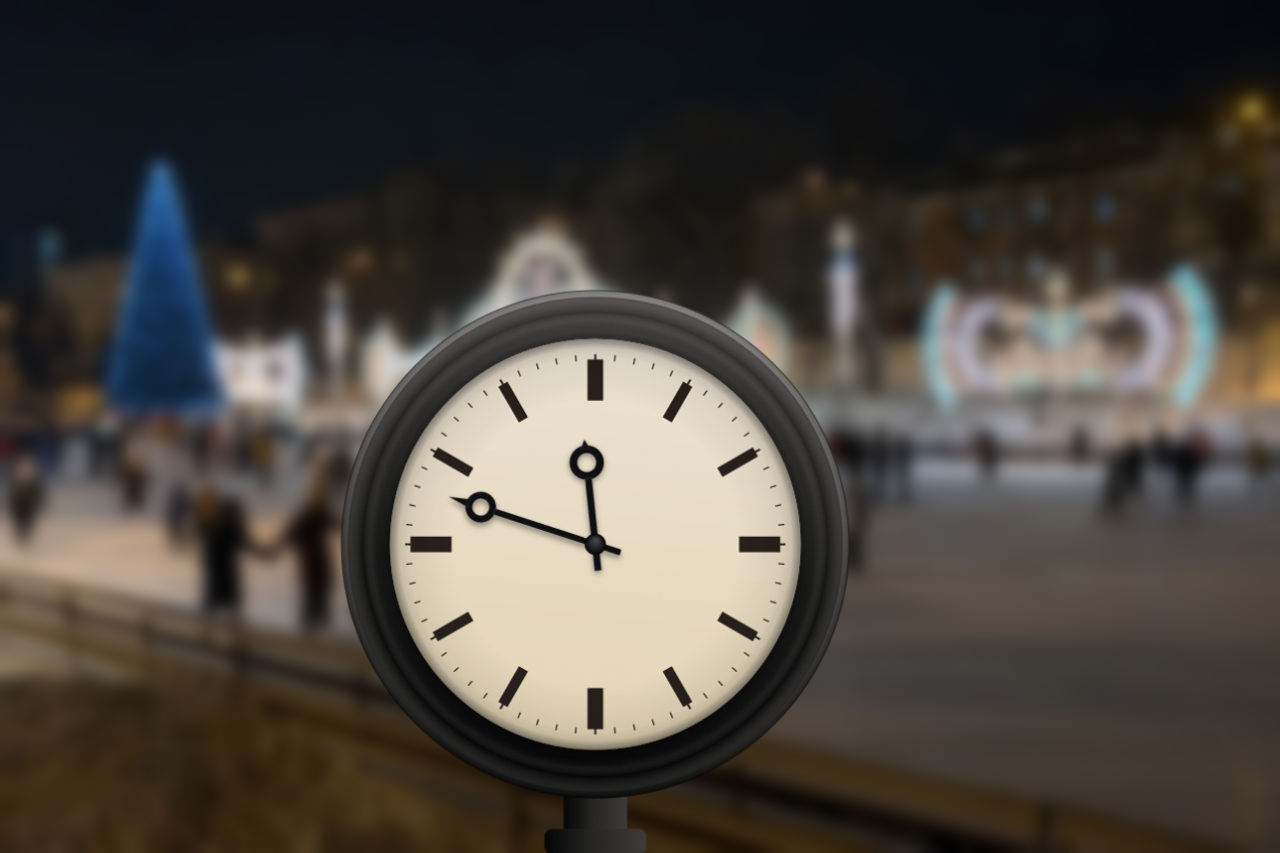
11:48
